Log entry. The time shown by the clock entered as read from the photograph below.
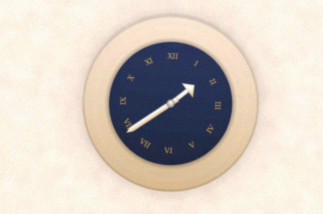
1:39
